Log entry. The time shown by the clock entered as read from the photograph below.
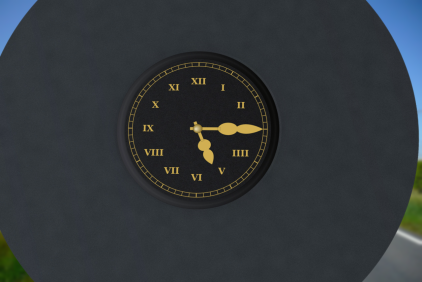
5:15
